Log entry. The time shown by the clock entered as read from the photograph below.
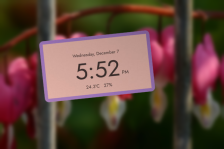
5:52
